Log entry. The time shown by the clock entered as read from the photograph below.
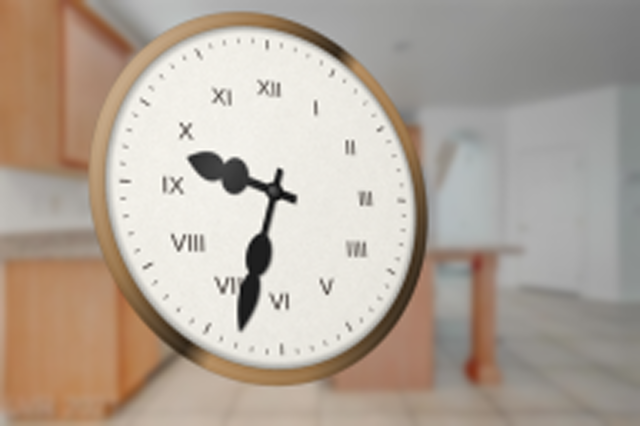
9:33
